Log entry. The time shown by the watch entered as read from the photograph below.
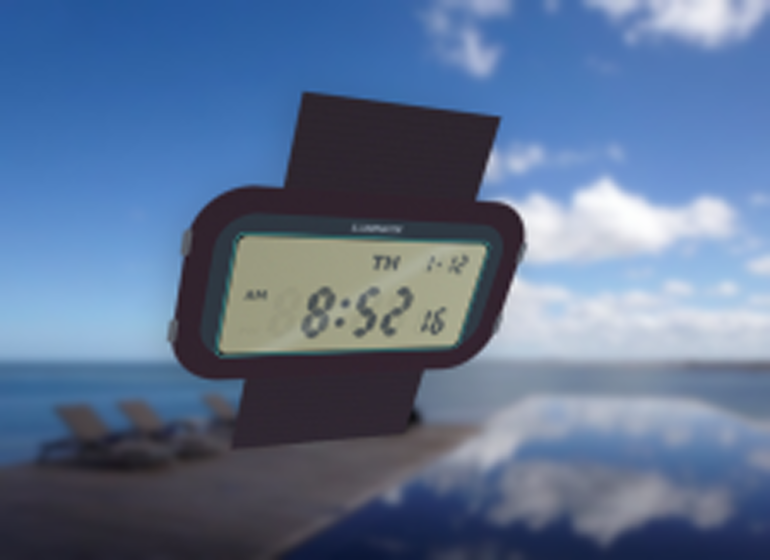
8:52:16
